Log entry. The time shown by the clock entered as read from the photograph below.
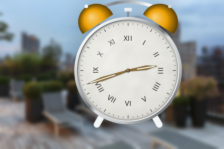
2:42
